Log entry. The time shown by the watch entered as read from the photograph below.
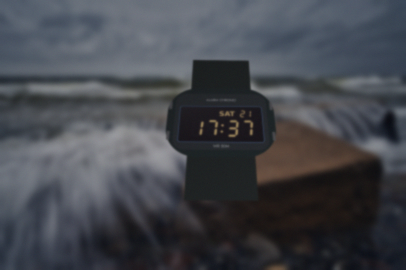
17:37
